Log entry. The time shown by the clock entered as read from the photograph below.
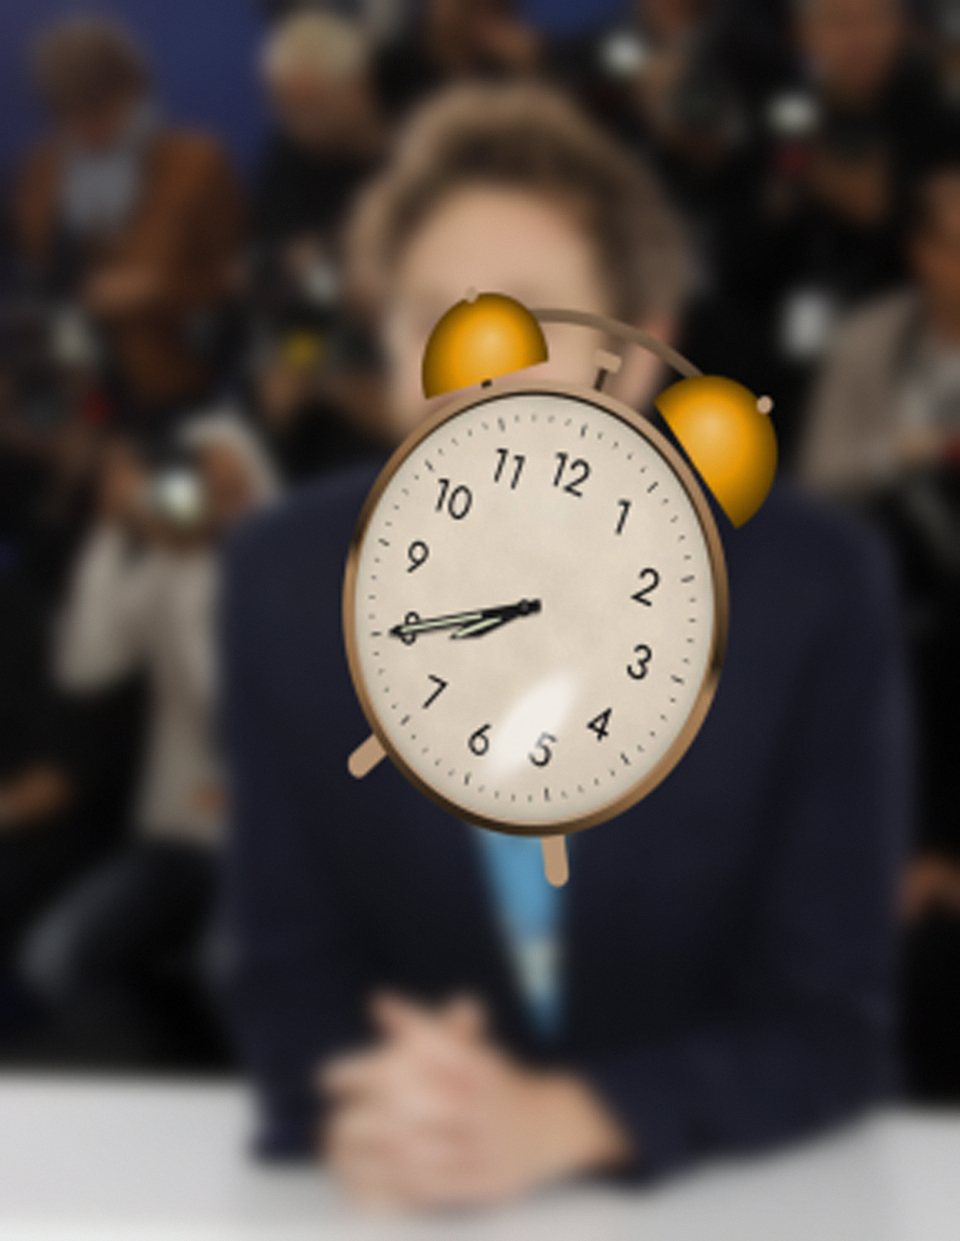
7:40
